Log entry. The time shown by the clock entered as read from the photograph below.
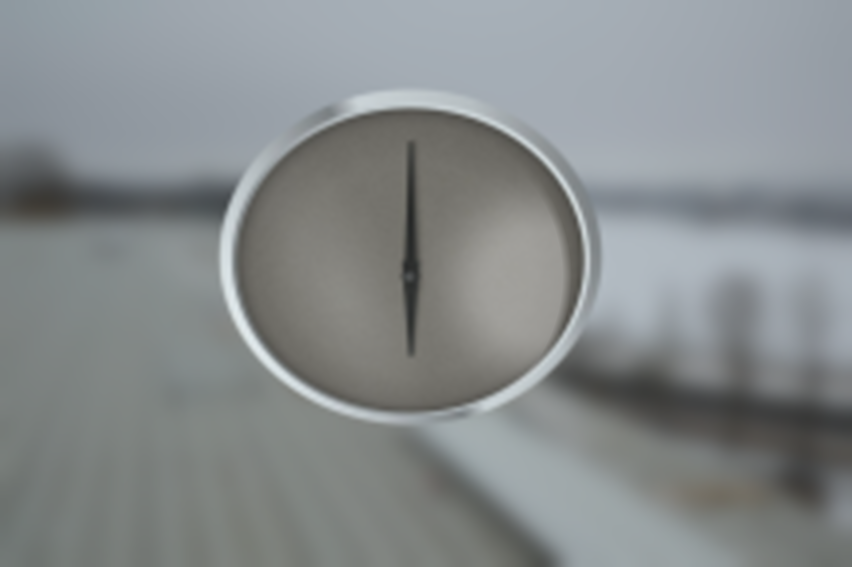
6:00
